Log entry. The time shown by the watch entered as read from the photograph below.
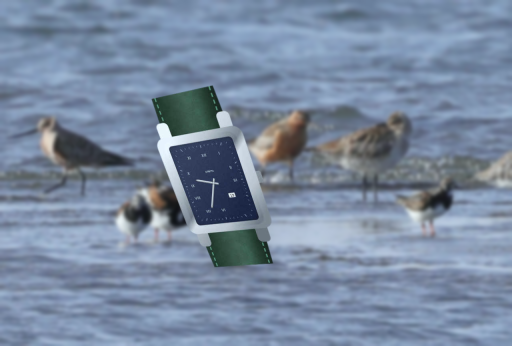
9:34
